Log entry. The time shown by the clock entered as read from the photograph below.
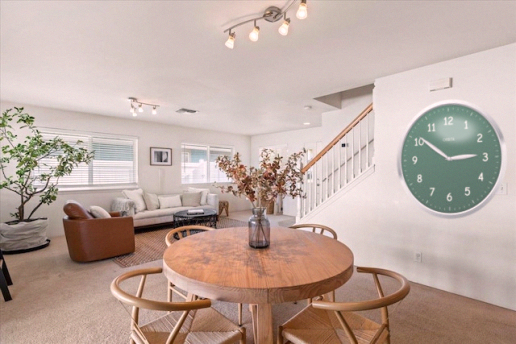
2:51
